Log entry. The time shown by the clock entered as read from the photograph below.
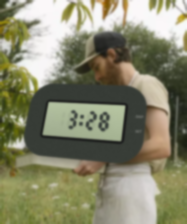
3:28
